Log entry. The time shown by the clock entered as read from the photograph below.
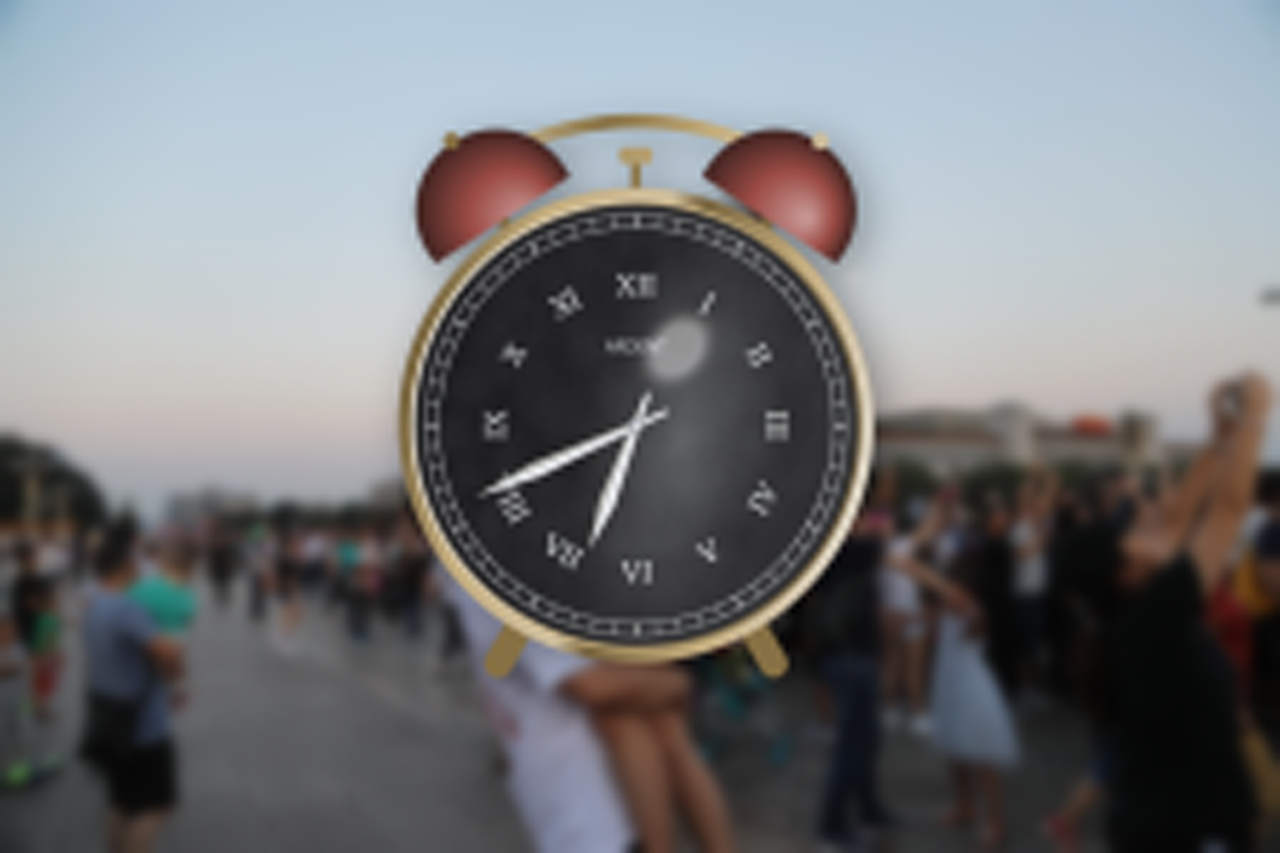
6:41
